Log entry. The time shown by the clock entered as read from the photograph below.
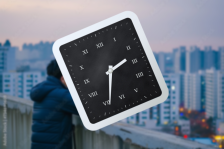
2:34
